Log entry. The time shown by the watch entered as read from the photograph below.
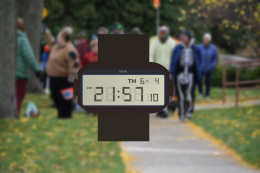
21:57:10
